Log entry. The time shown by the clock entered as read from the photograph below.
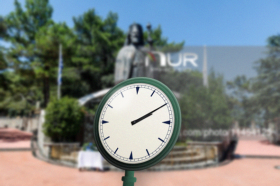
2:10
